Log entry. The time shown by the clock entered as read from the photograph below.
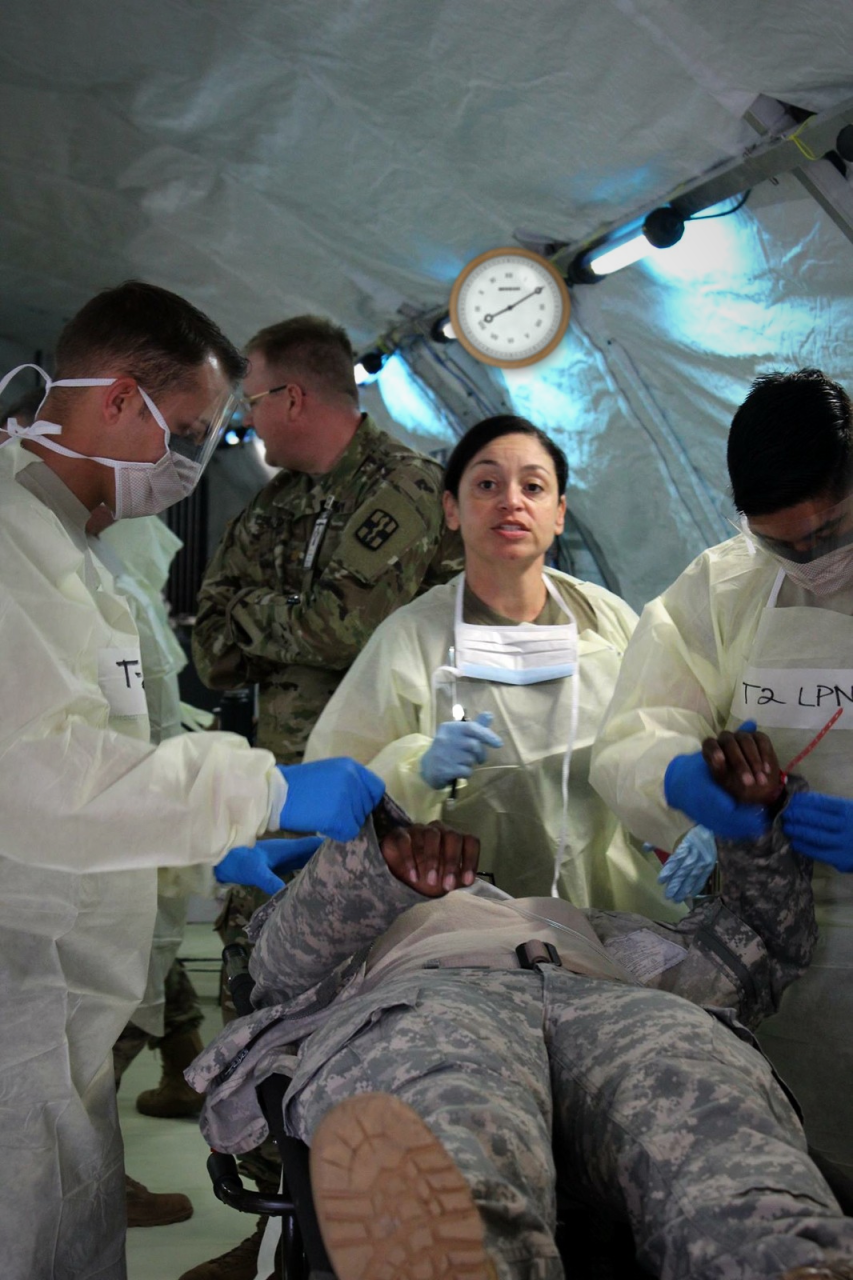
8:10
